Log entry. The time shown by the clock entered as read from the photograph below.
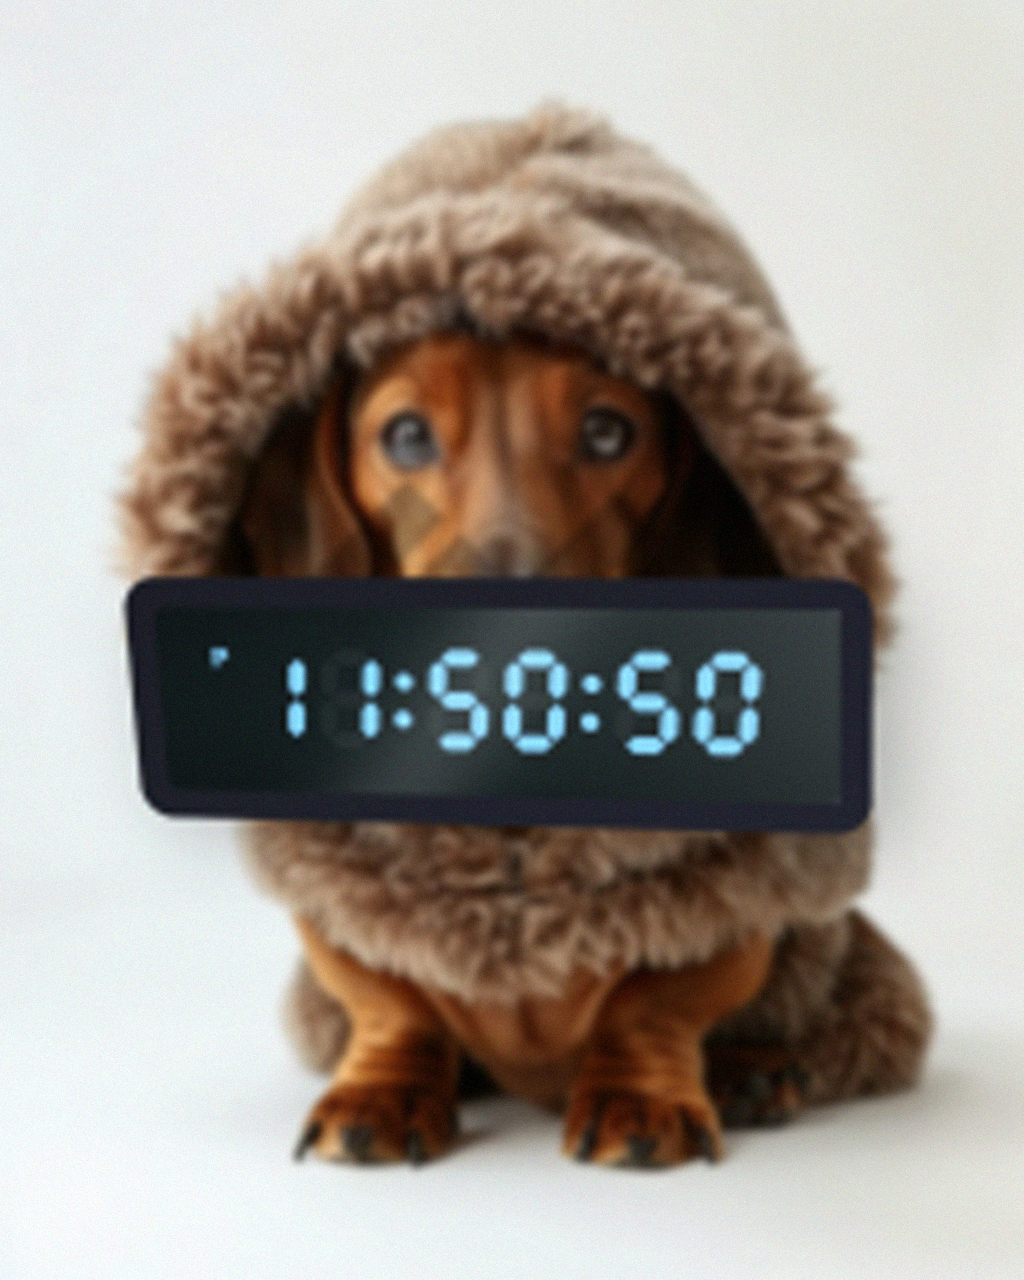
11:50:50
